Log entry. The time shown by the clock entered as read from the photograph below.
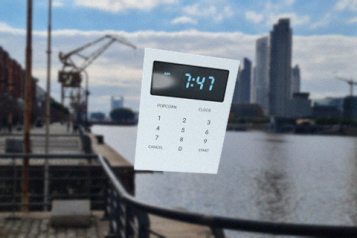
7:47
